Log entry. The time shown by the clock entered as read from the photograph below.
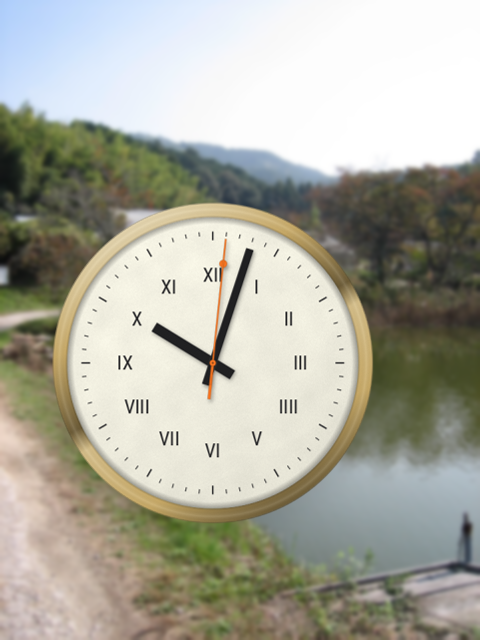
10:03:01
